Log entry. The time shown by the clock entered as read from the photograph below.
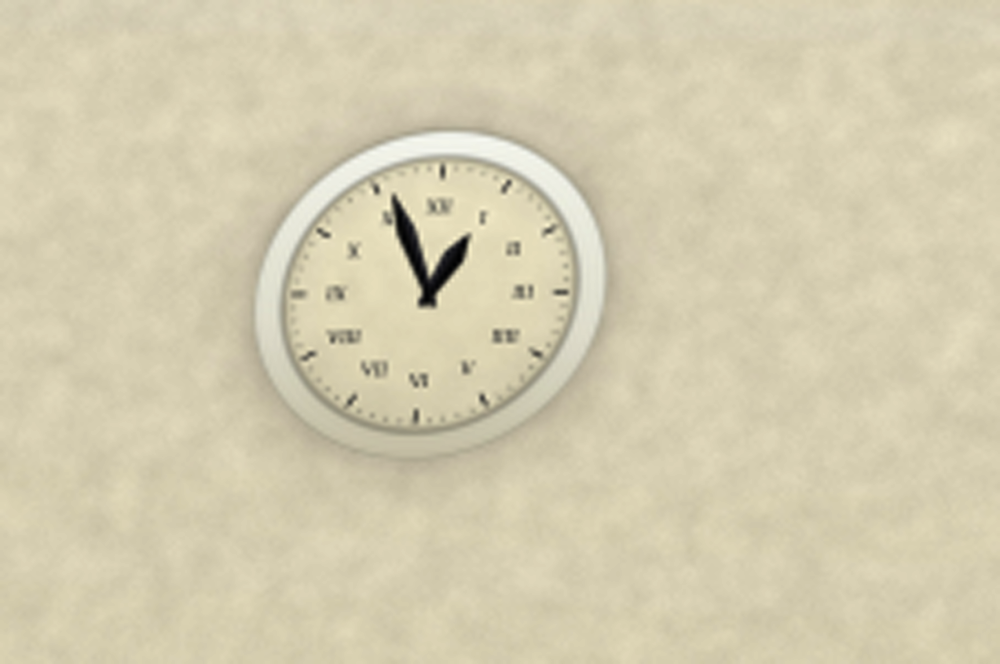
12:56
